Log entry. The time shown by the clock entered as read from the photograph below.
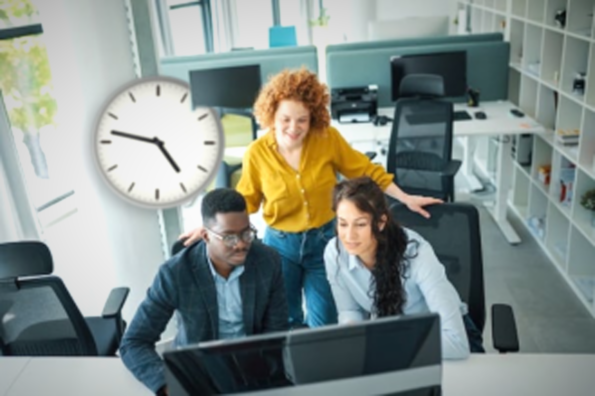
4:47
